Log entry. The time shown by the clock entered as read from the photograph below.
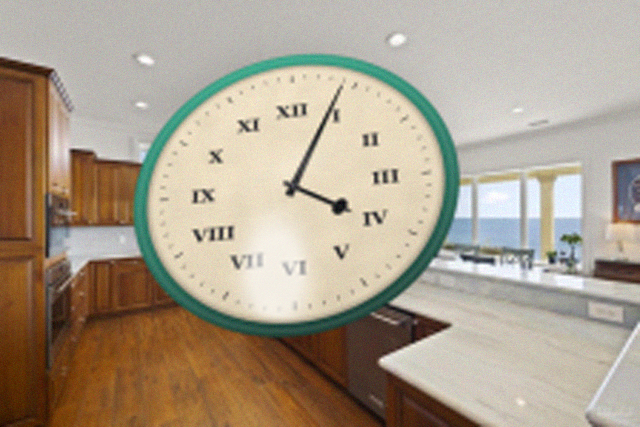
4:04
